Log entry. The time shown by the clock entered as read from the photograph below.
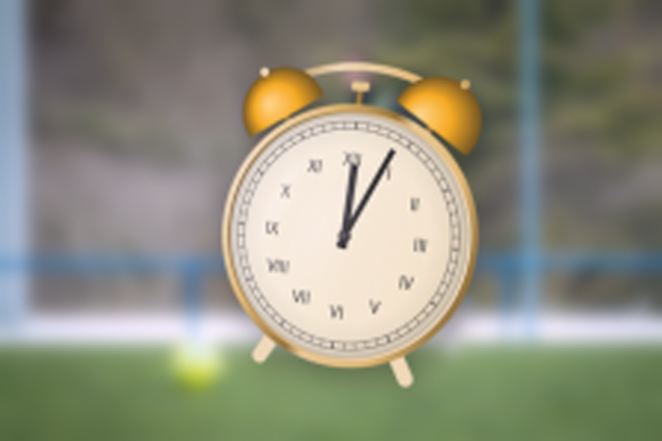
12:04
